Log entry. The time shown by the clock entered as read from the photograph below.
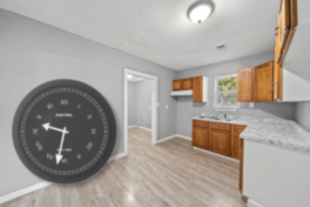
9:32
